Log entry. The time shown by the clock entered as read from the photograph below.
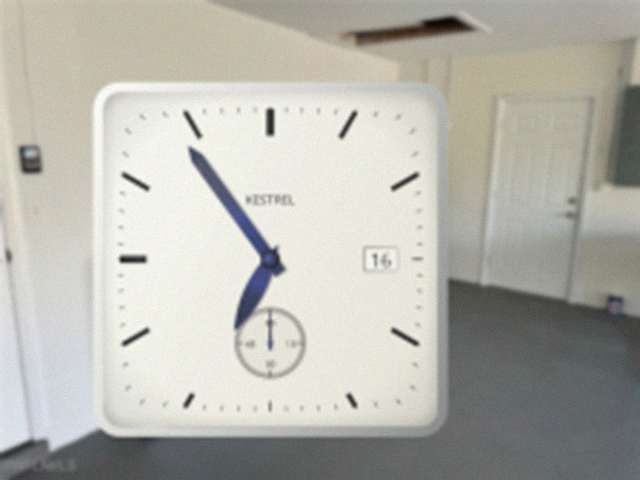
6:54
